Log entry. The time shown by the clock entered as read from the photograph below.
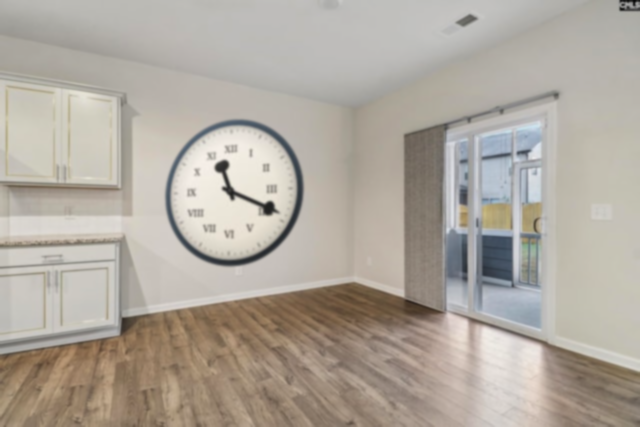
11:19
